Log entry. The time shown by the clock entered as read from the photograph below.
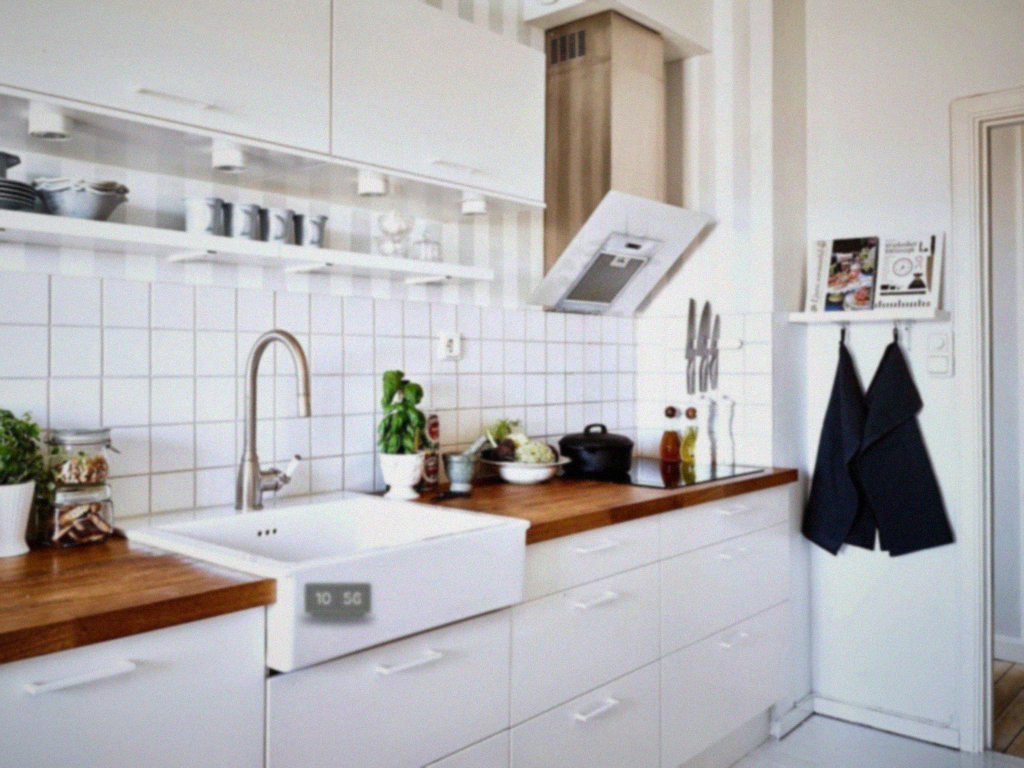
10:56
